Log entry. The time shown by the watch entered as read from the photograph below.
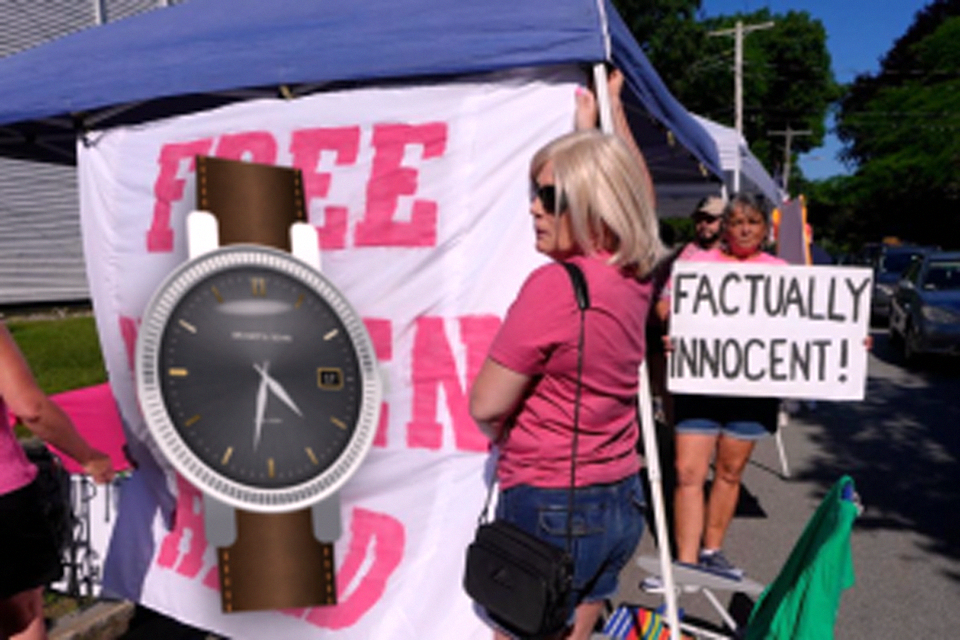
4:32
